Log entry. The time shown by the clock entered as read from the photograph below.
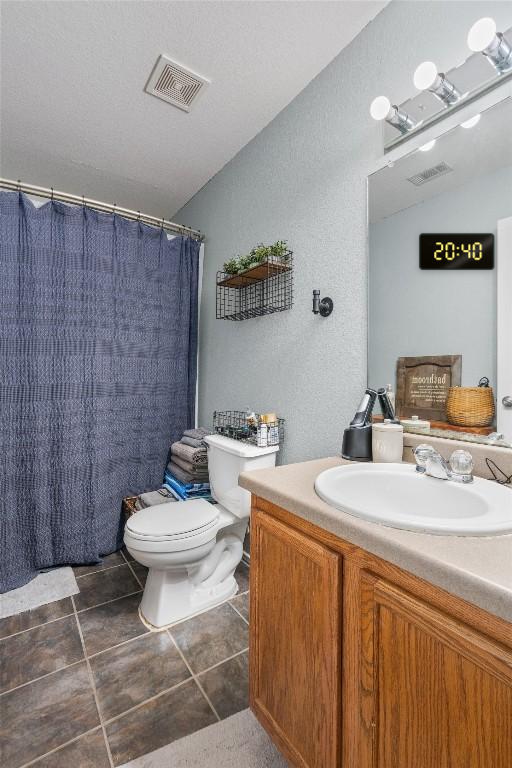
20:40
